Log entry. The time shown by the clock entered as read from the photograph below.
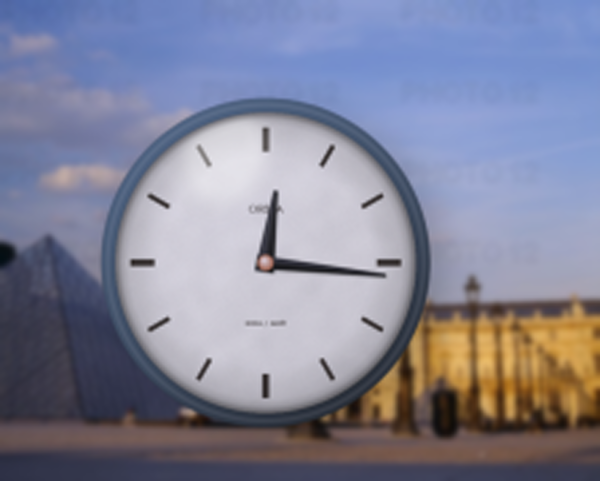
12:16
